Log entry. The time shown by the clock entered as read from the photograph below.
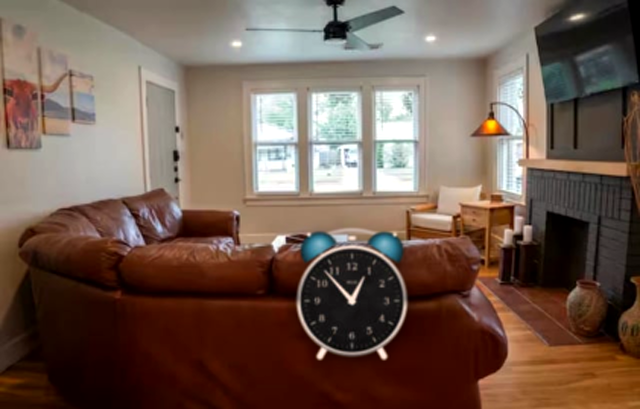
12:53
